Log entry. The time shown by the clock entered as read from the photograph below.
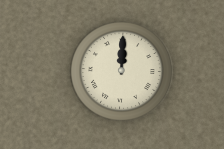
12:00
